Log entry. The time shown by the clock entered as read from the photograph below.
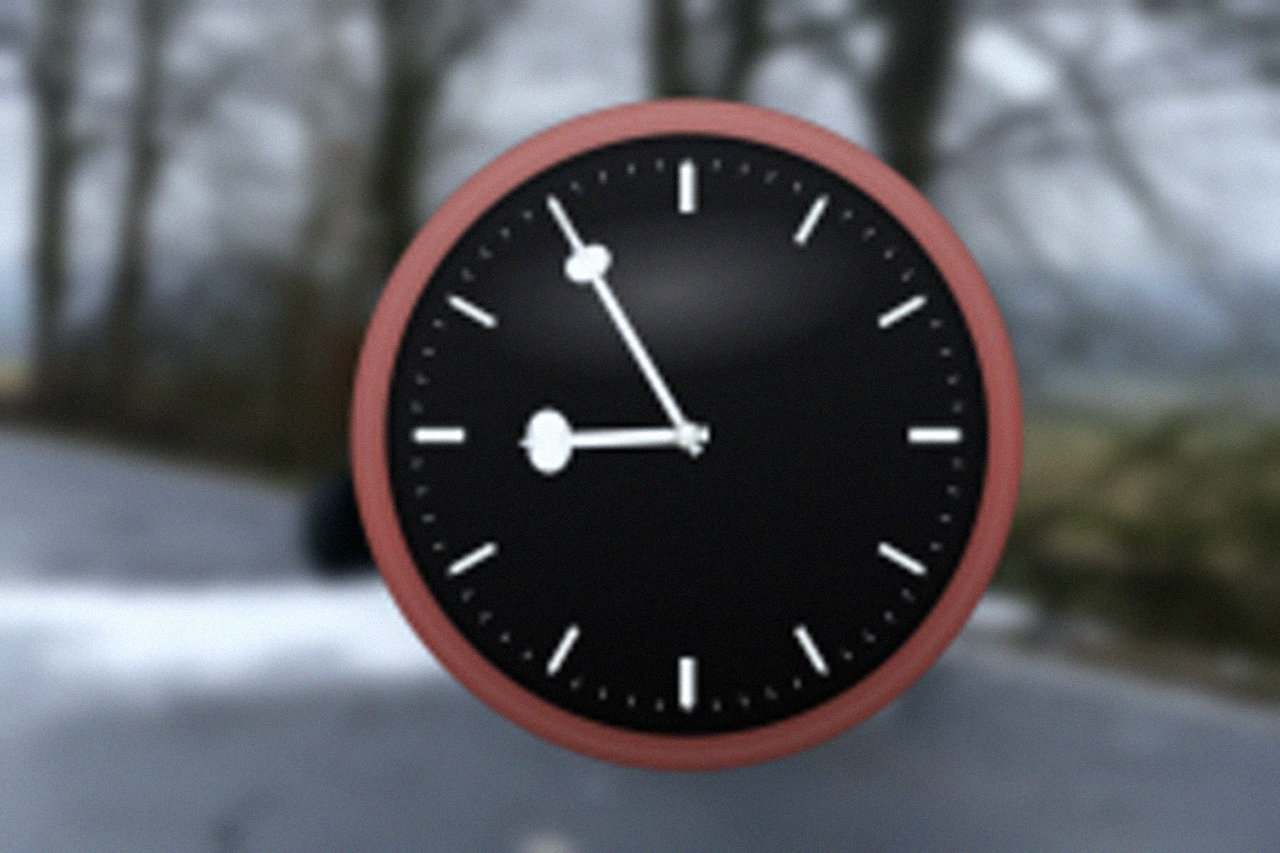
8:55
